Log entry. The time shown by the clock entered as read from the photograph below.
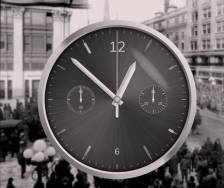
12:52
